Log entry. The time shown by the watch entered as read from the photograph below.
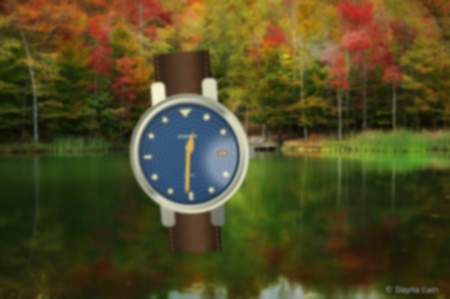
12:31
